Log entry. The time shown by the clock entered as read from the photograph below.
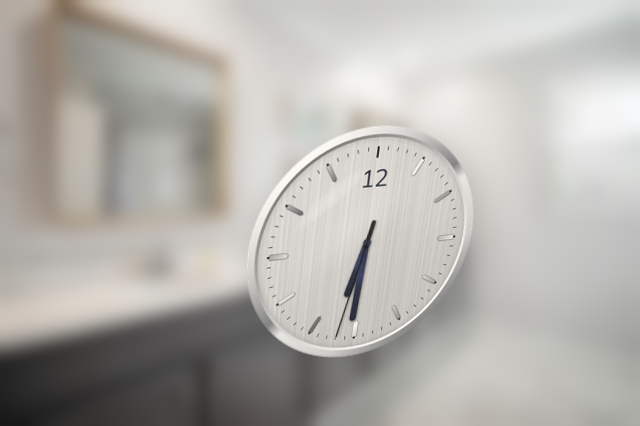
6:30:32
